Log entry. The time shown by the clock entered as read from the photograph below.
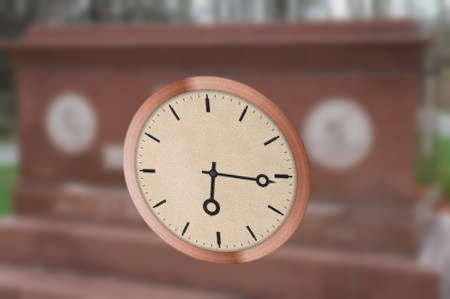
6:16
